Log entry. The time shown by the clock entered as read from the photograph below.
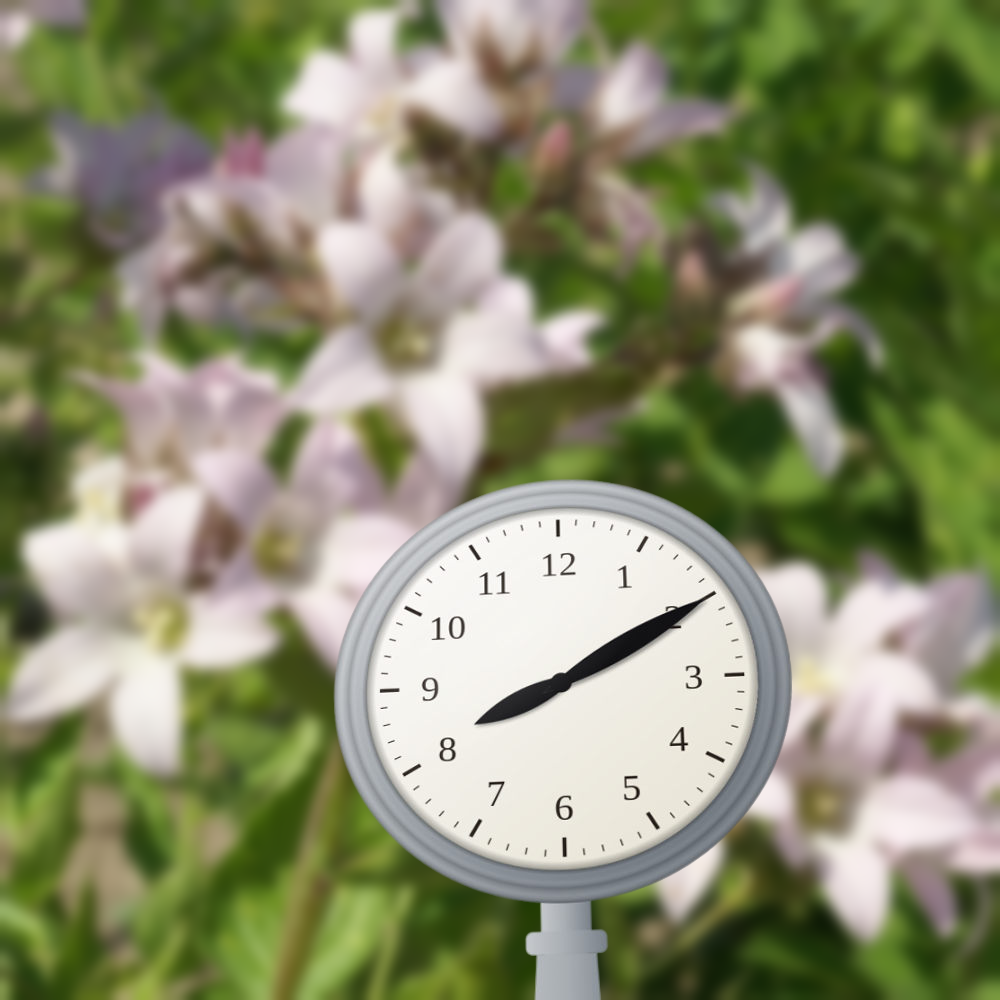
8:10
